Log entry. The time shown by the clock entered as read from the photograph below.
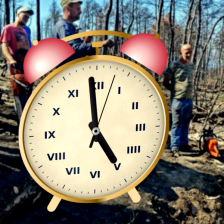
4:59:03
